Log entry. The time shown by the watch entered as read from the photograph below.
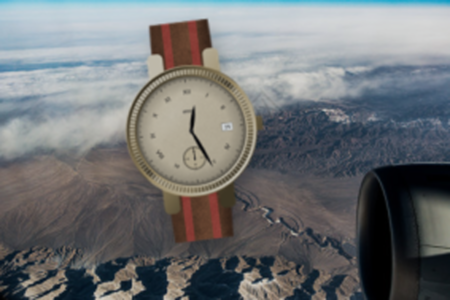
12:26
